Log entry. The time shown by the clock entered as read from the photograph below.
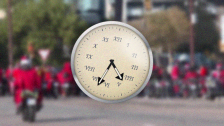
4:33
